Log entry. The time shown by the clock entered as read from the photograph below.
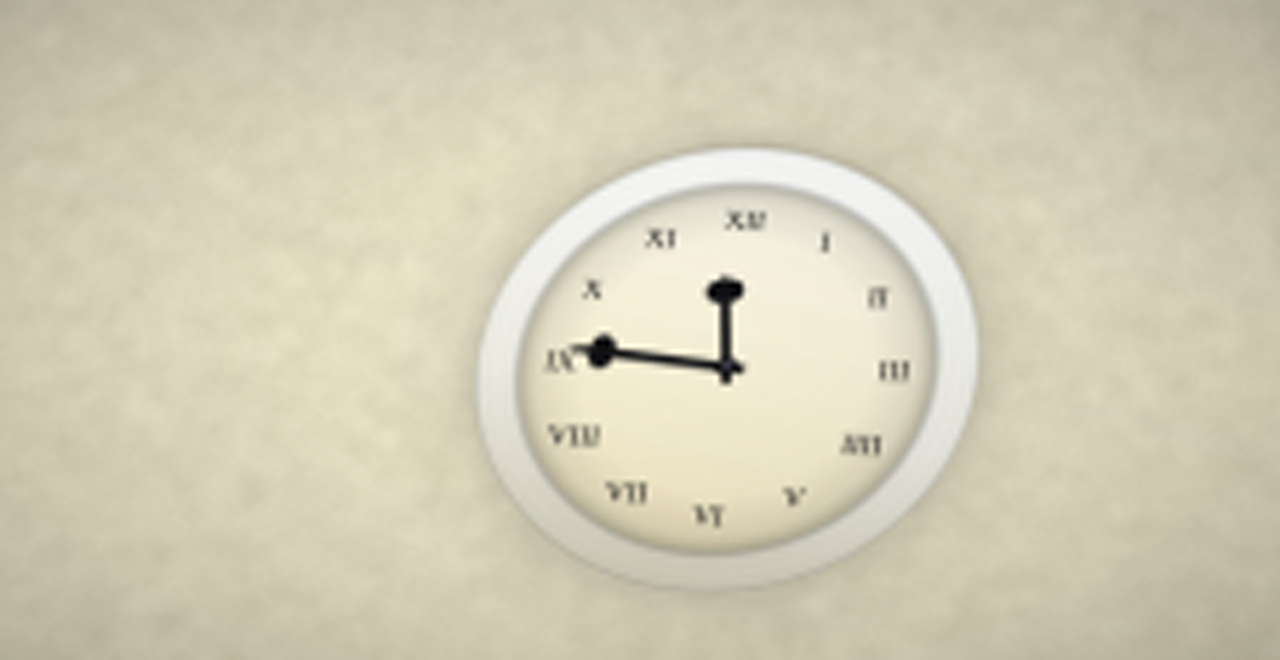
11:46
